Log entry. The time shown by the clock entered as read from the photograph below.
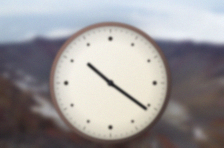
10:21
